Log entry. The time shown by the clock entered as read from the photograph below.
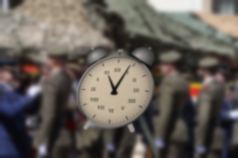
11:04
